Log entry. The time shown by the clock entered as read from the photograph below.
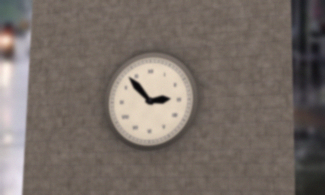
2:53
